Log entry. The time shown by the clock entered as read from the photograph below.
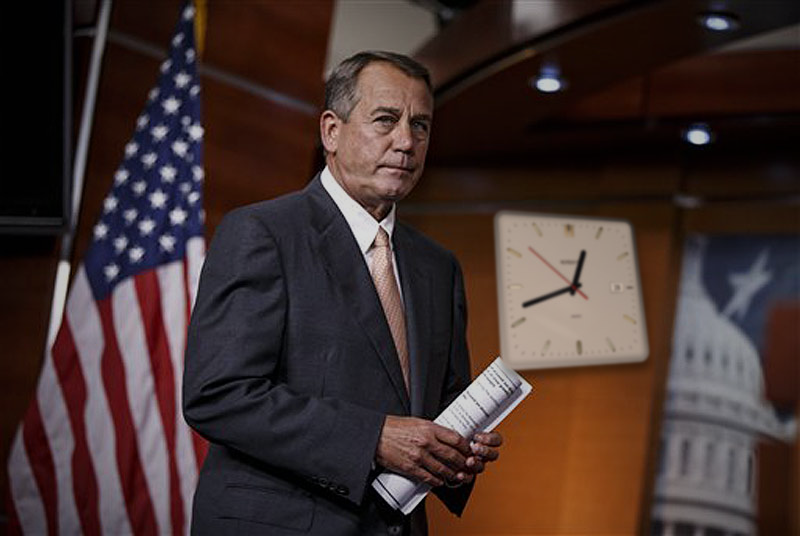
12:41:52
